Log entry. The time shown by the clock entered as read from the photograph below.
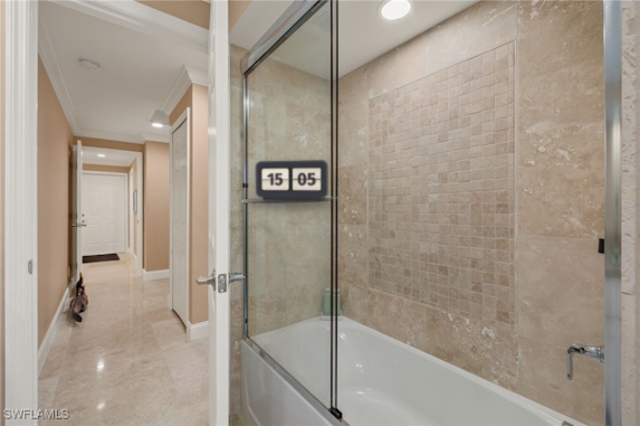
15:05
